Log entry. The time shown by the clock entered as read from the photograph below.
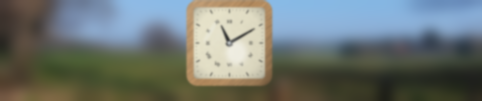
11:10
